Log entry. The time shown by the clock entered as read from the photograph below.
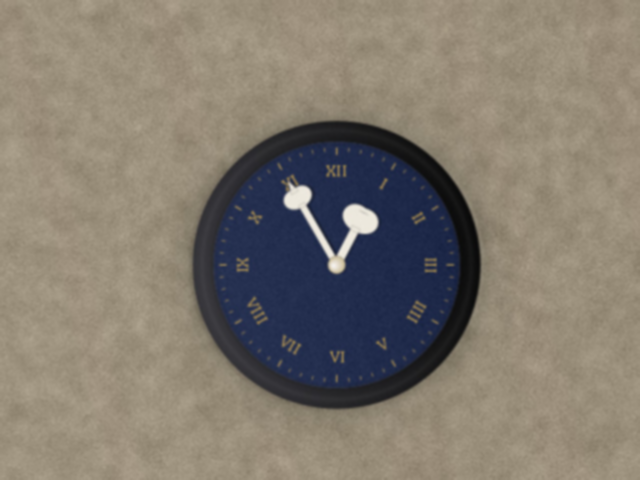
12:55
